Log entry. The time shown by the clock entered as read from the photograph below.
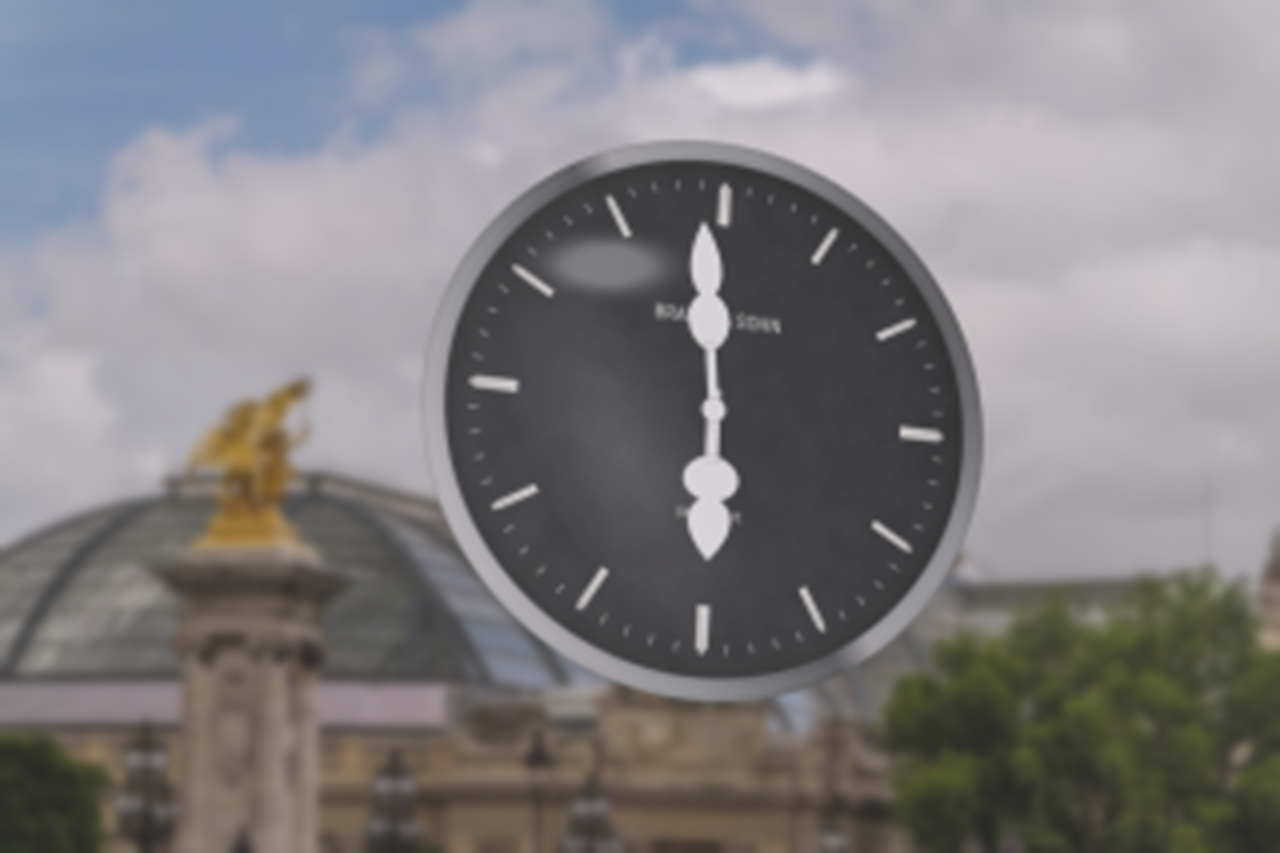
5:59
